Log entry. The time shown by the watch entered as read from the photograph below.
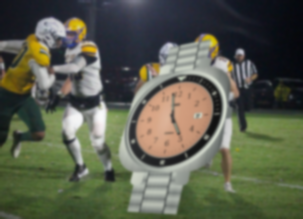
4:58
